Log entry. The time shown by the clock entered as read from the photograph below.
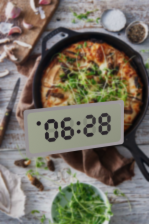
6:28
